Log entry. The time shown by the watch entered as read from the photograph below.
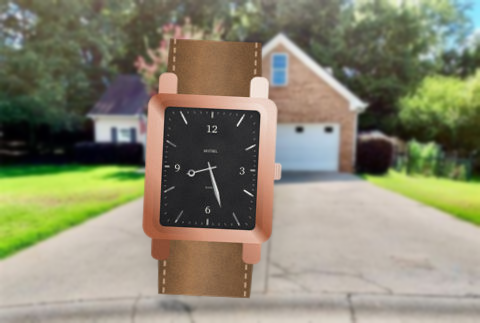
8:27
